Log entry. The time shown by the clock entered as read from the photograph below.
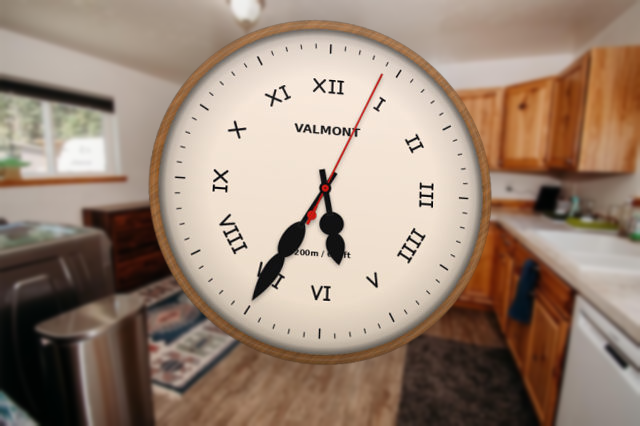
5:35:04
